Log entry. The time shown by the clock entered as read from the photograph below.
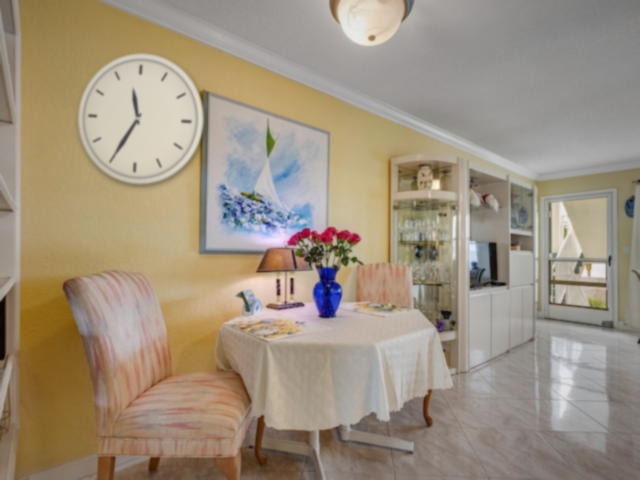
11:35
